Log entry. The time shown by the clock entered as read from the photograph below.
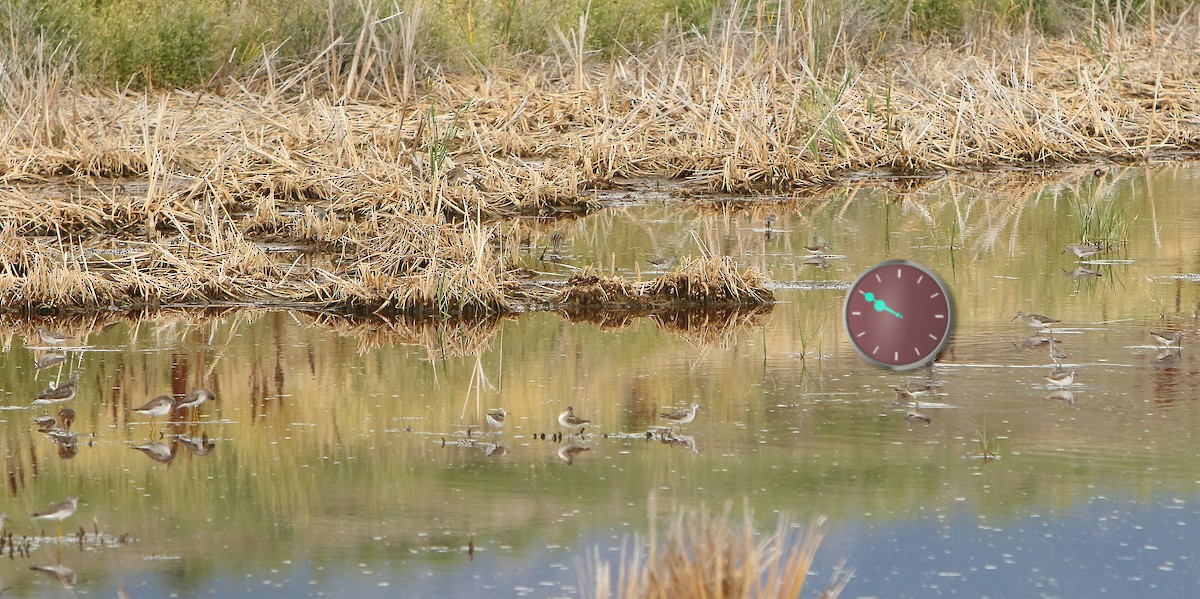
9:50
